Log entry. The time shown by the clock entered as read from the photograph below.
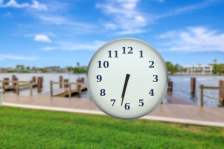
6:32
